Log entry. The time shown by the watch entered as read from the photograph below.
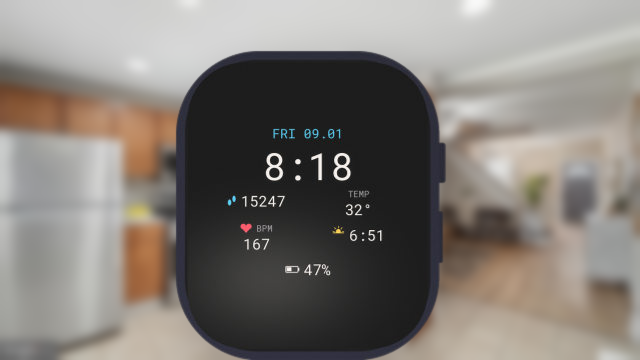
8:18
